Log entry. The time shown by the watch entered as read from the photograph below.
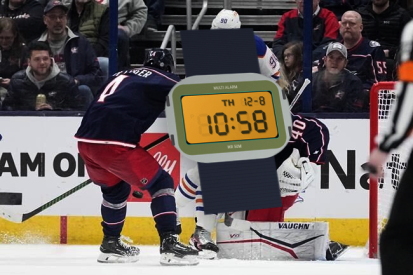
10:58
